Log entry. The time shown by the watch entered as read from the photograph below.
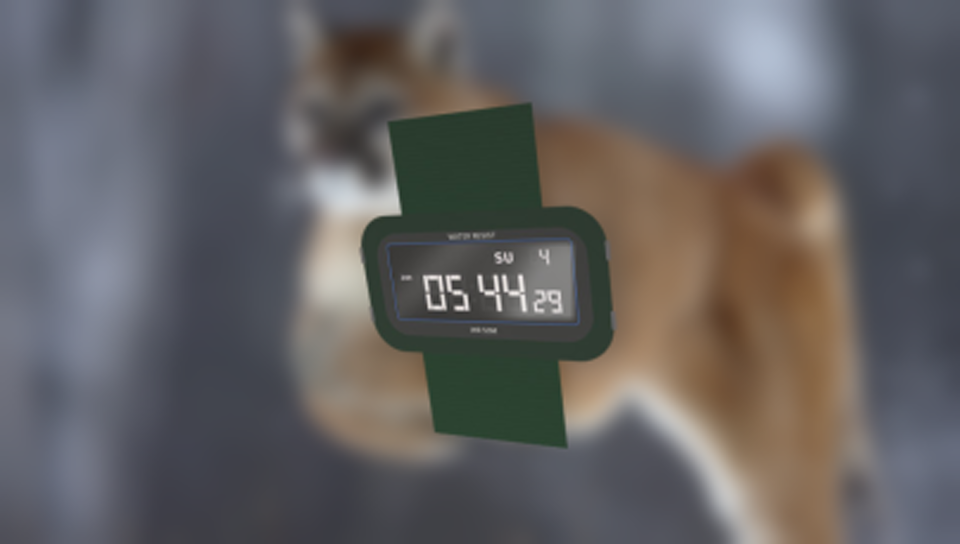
5:44:29
